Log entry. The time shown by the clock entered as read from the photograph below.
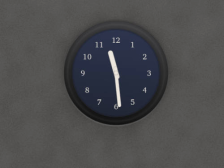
11:29
